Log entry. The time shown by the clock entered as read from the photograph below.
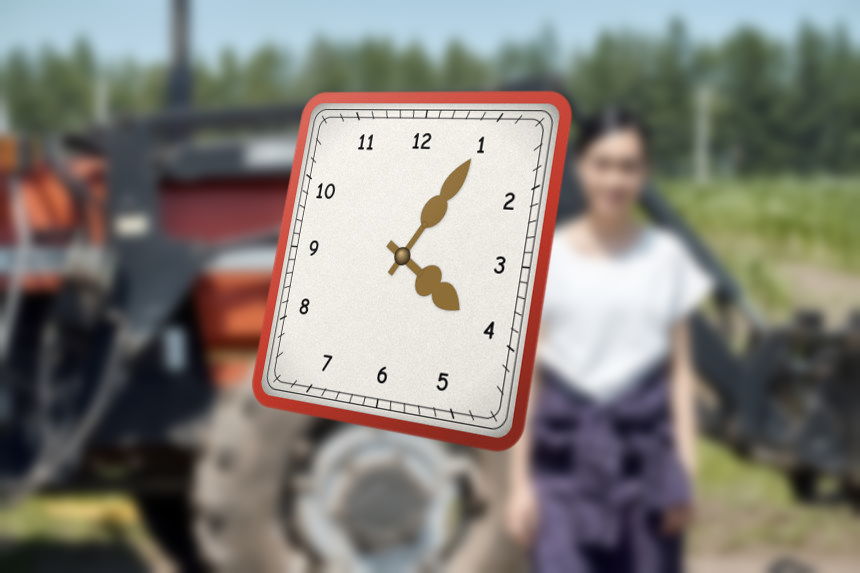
4:05
